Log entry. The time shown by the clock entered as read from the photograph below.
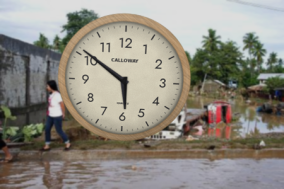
5:51
